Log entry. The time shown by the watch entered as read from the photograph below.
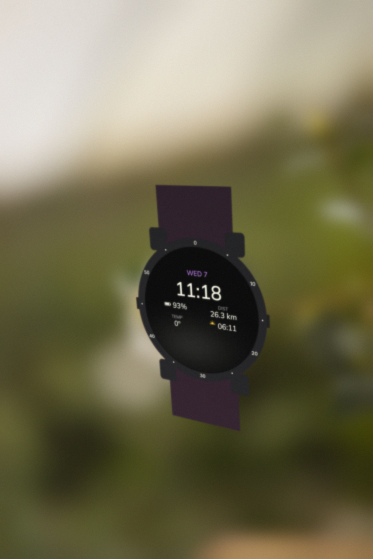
11:18
